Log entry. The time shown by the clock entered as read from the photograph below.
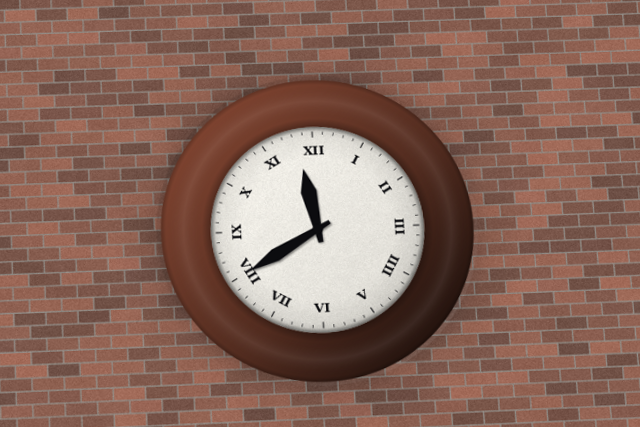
11:40
